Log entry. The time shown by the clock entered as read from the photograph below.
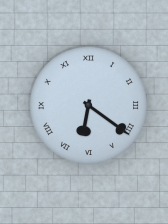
6:21
